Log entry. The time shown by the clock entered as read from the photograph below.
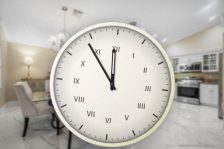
11:54
